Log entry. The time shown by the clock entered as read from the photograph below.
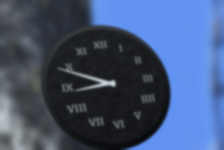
8:49
